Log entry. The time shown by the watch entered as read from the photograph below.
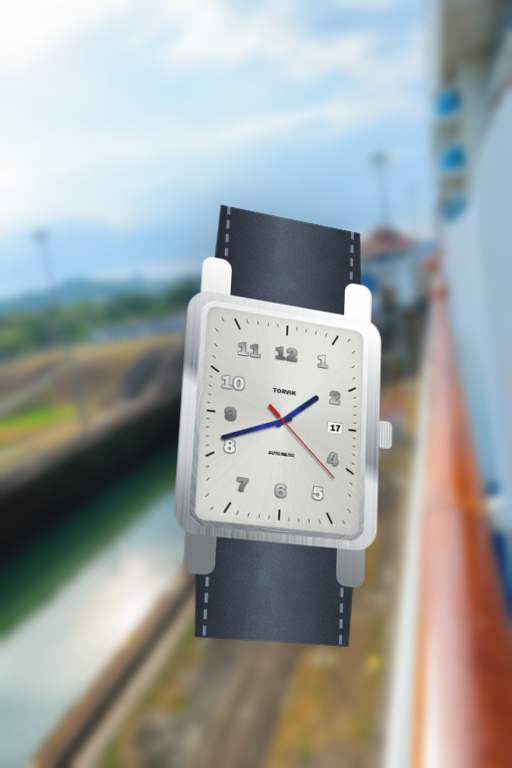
1:41:22
